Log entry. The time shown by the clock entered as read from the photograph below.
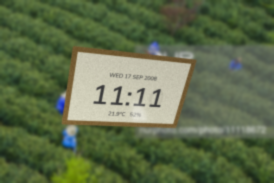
11:11
